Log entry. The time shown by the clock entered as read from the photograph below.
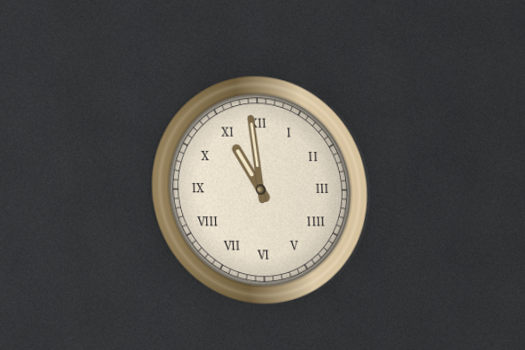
10:59
